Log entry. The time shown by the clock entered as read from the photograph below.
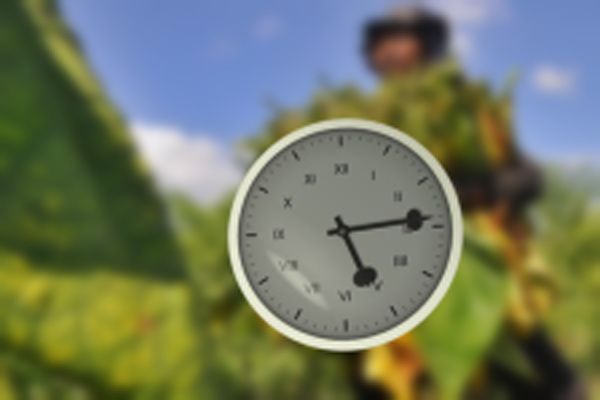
5:14
